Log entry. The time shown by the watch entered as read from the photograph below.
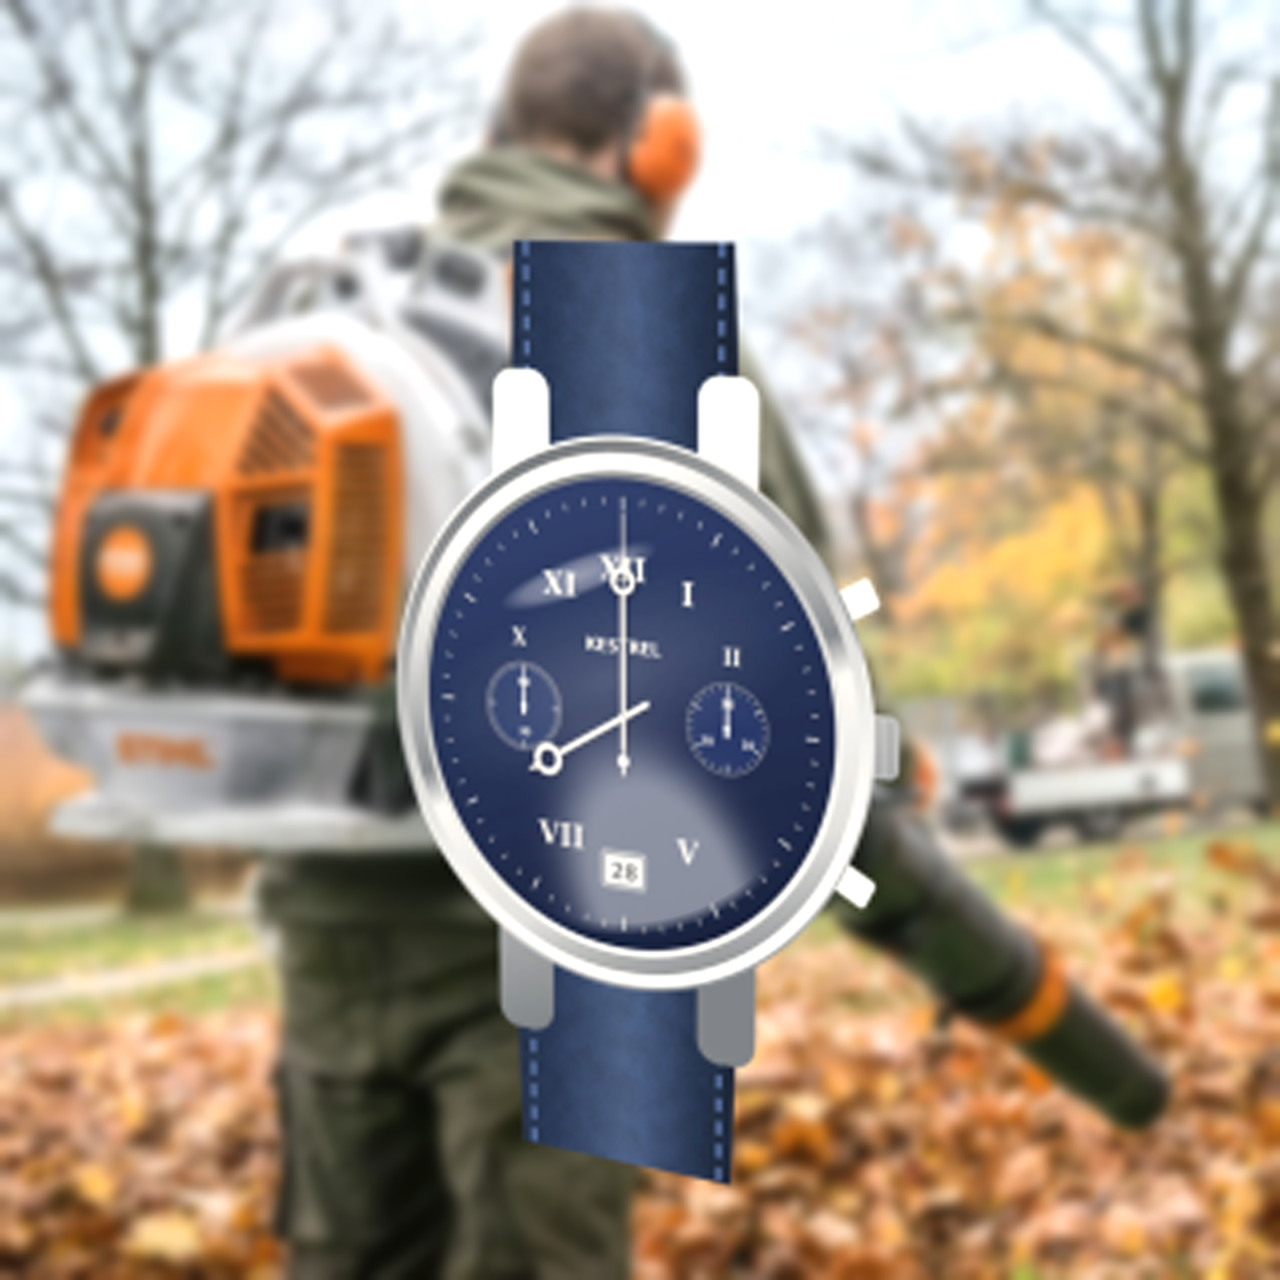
8:00
